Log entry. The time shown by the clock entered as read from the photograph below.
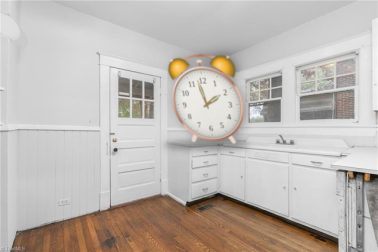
1:58
